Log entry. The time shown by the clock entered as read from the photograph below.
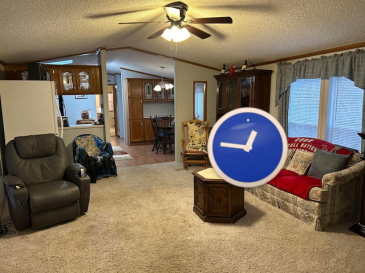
12:46
